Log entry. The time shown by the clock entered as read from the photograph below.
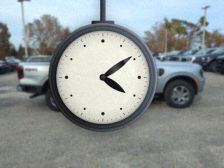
4:09
